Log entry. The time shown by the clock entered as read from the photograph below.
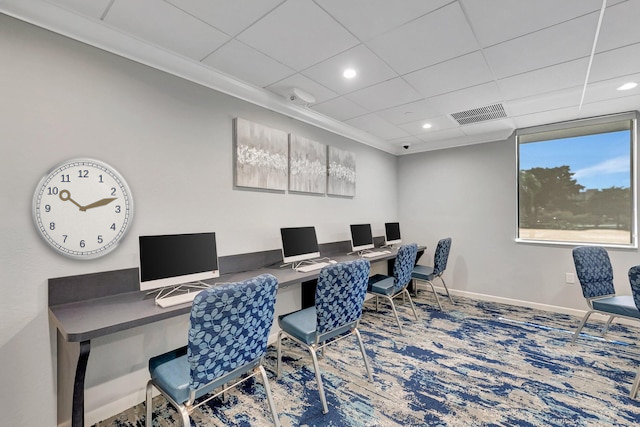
10:12
